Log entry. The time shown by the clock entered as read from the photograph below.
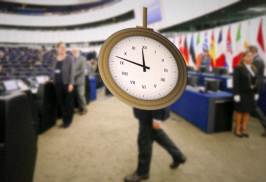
11:47
